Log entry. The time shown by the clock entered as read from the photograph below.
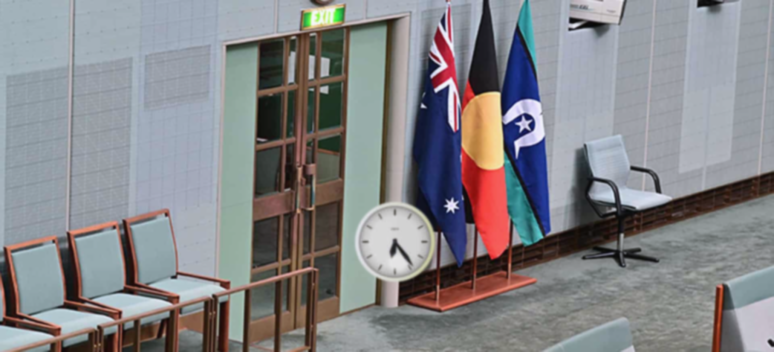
6:24
